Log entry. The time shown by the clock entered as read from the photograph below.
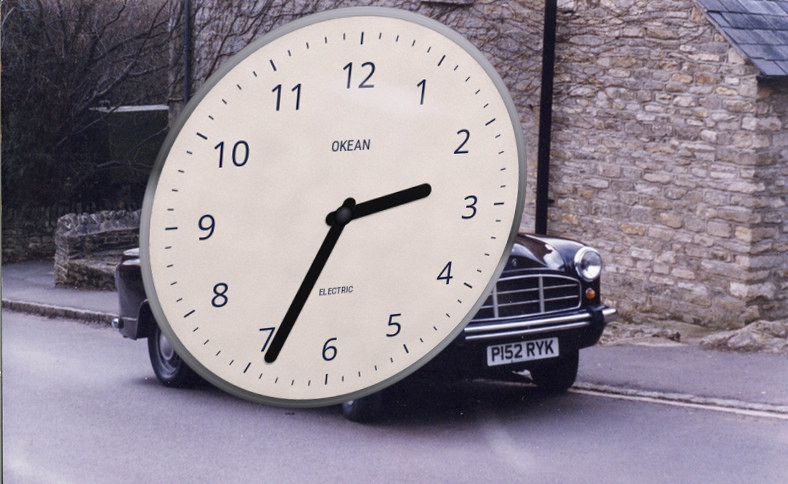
2:34
